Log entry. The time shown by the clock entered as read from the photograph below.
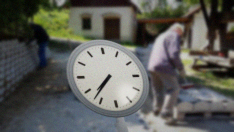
7:37
